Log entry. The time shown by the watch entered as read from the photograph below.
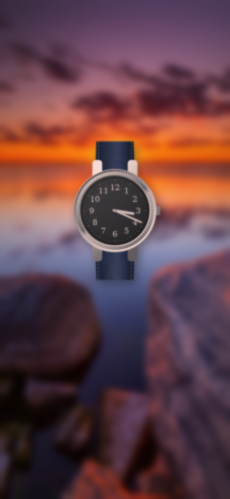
3:19
